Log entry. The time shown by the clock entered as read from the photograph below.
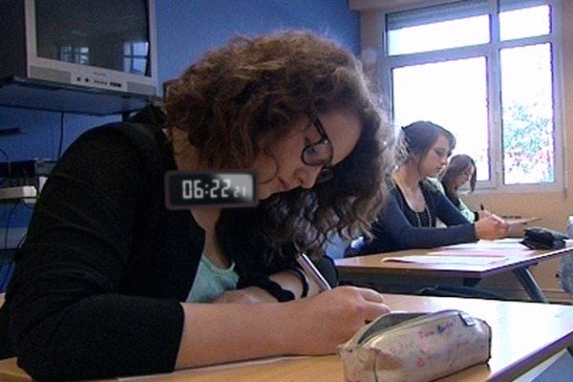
6:22
